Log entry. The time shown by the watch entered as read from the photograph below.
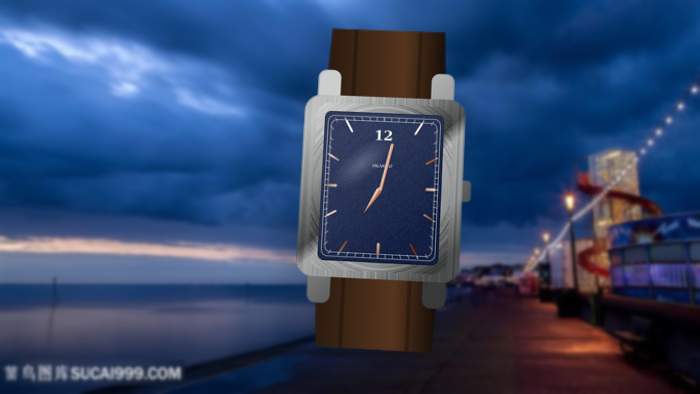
7:02
